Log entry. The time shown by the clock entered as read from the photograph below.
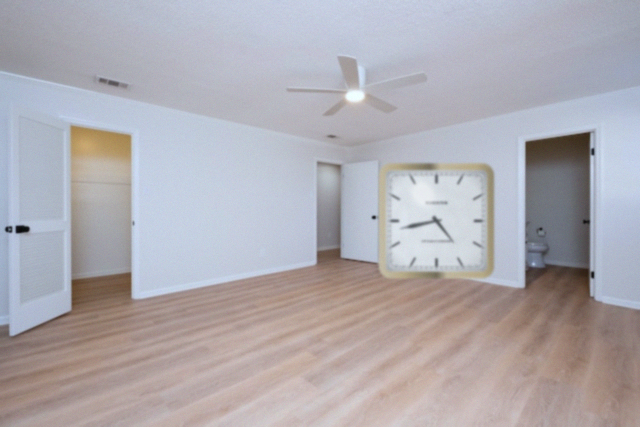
4:43
